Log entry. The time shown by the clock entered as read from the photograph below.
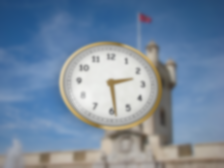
2:29
